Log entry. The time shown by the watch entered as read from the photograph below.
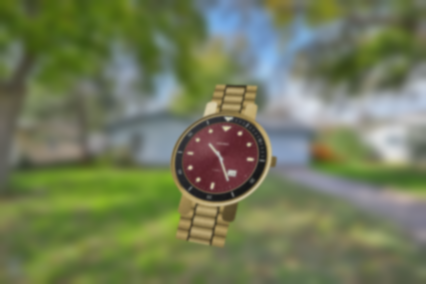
10:25
